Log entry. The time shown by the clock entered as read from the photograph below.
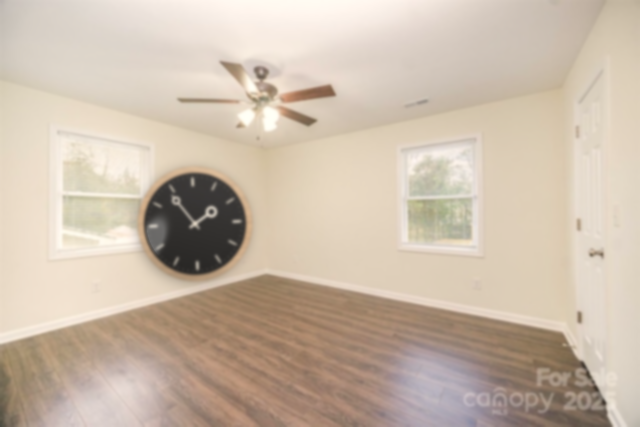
1:54
